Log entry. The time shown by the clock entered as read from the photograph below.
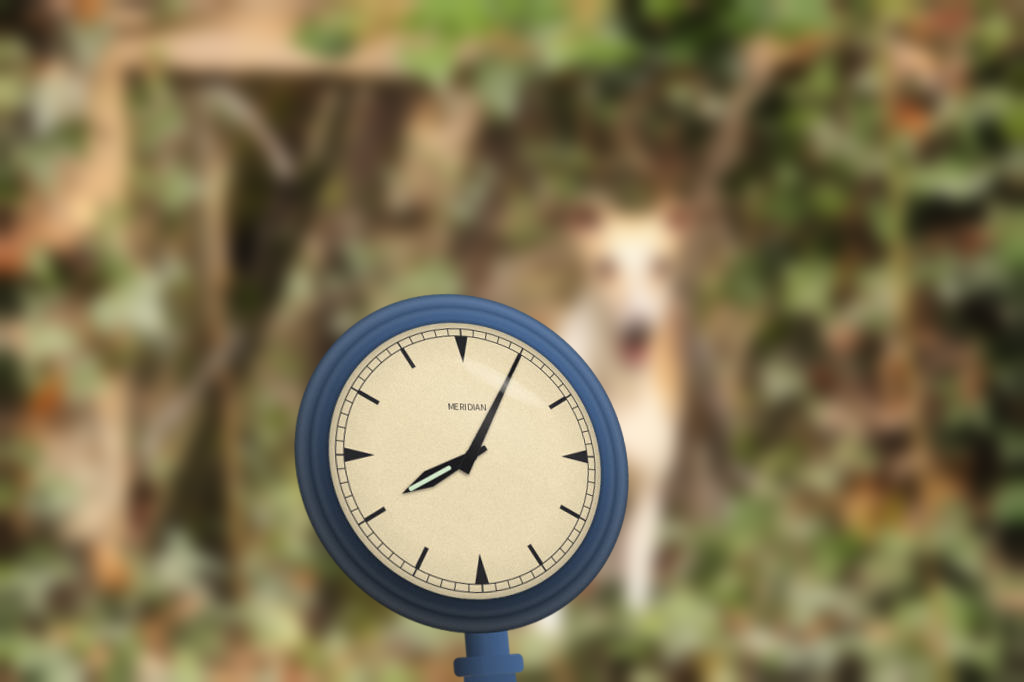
8:05
